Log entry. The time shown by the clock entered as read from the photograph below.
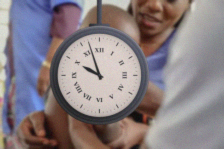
9:57
